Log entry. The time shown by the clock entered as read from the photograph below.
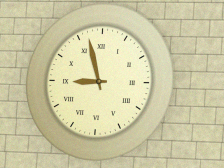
8:57
